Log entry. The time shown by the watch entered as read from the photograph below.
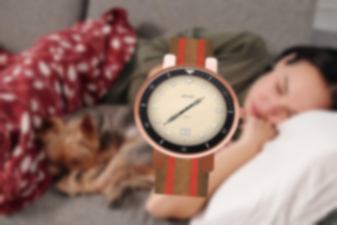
1:38
